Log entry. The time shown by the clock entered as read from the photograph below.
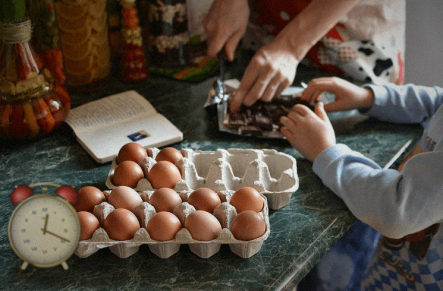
12:19
